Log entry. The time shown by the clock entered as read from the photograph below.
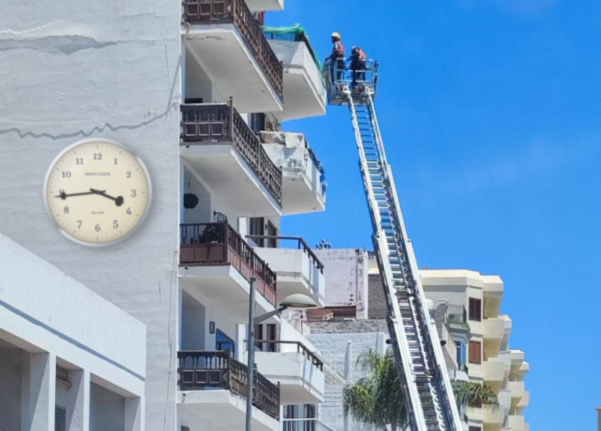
3:44
